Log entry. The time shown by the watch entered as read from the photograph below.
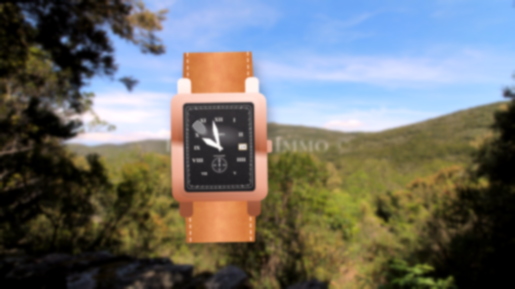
9:58
